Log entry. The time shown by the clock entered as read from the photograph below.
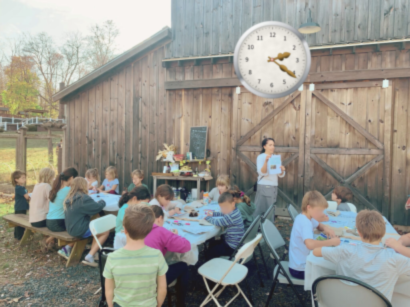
2:21
